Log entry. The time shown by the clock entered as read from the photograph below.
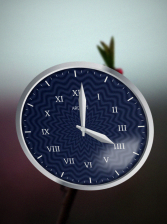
4:01
